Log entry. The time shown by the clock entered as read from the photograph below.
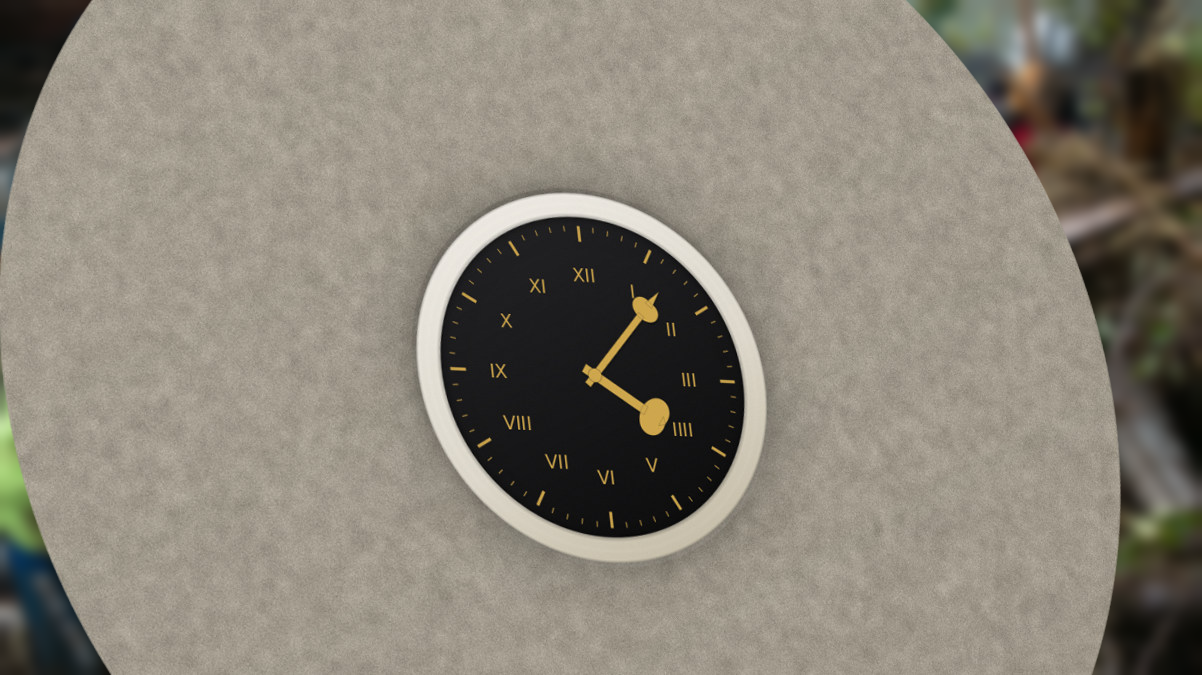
4:07
